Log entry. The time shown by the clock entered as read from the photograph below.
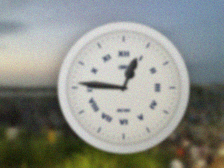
12:46
